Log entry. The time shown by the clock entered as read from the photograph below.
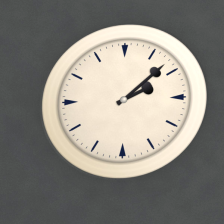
2:08
